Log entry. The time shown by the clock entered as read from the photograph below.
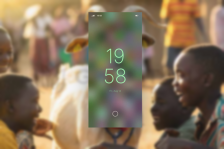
19:58
